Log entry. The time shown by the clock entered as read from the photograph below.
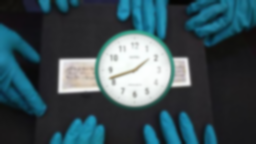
1:42
